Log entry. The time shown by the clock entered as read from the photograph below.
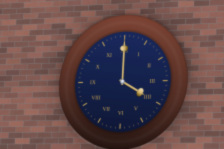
4:00
